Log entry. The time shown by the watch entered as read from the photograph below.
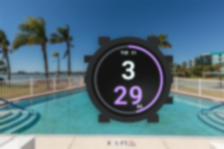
3:29
